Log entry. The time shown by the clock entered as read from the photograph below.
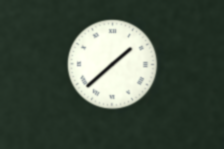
1:38
